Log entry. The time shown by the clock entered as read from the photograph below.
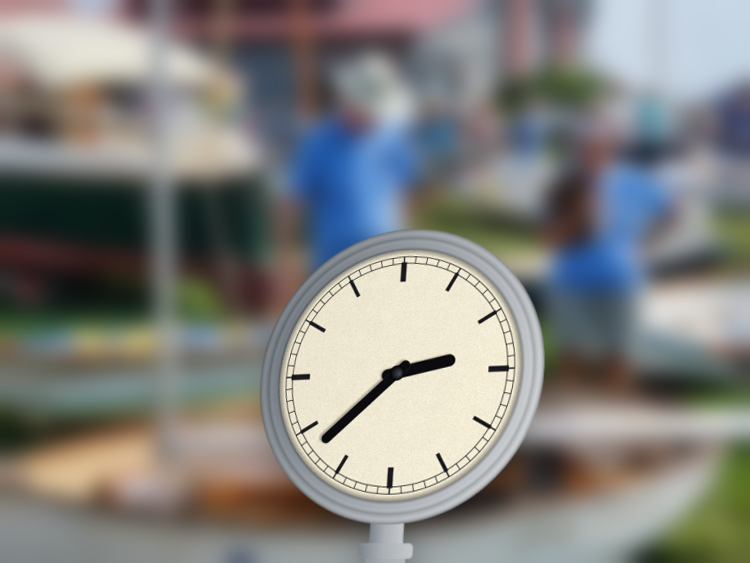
2:38
